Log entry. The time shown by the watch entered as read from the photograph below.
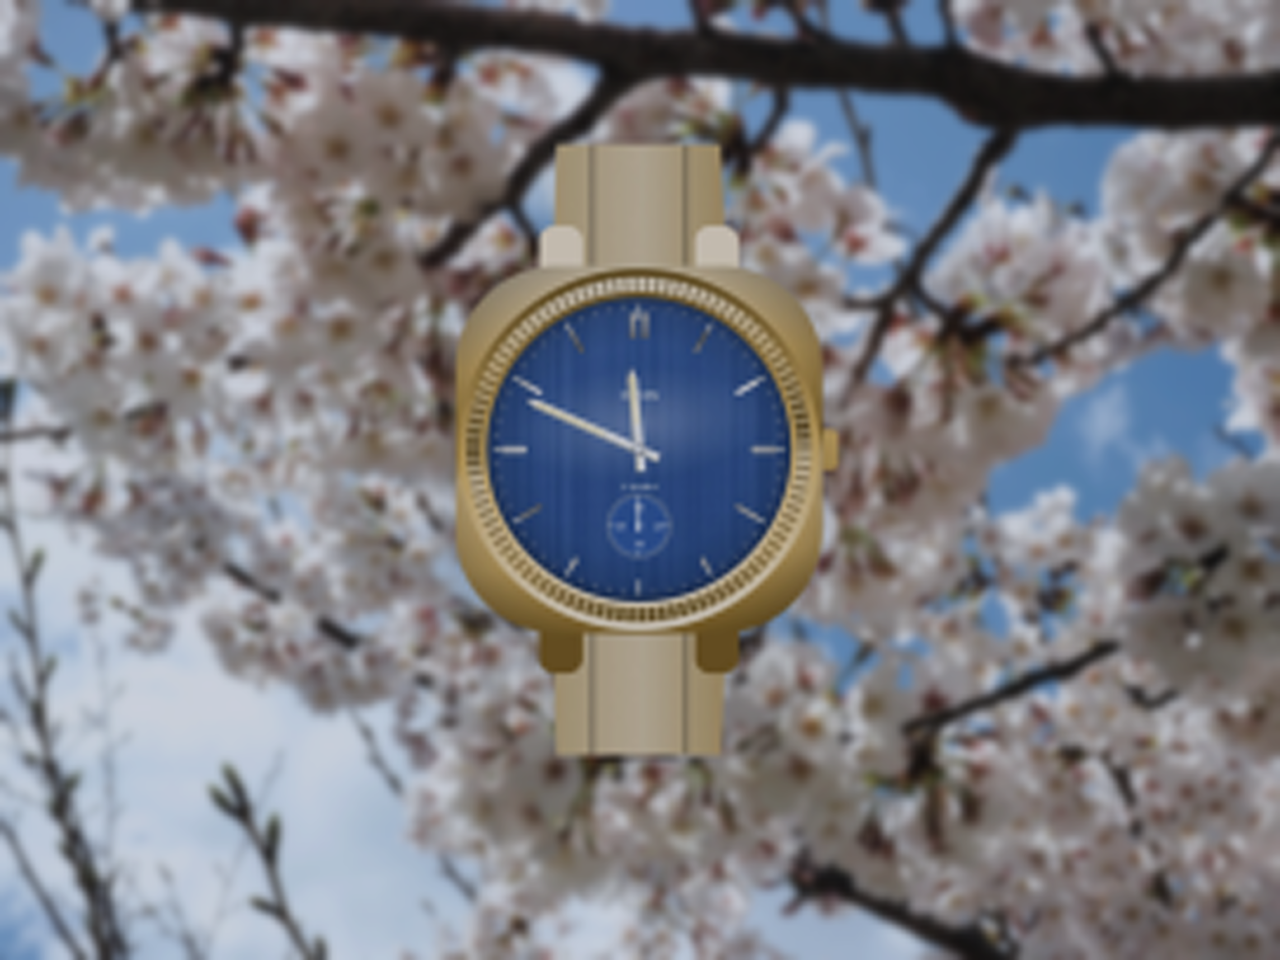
11:49
